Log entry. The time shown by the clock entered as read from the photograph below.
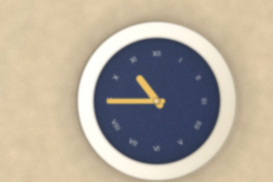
10:45
